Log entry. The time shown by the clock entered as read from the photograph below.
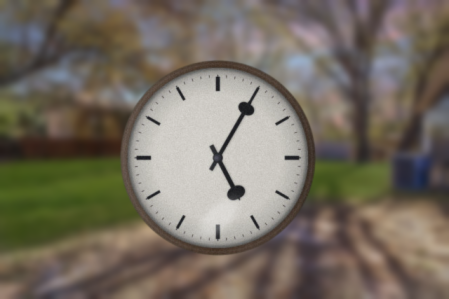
5:05
